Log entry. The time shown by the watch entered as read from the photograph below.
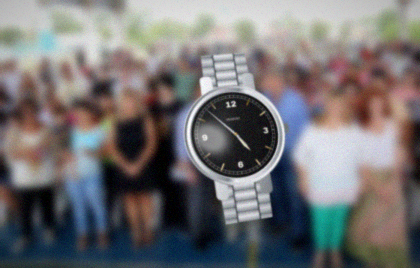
4:53
